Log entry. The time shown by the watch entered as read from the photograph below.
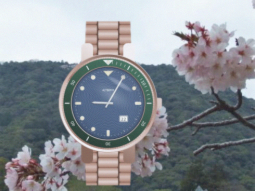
9:05
